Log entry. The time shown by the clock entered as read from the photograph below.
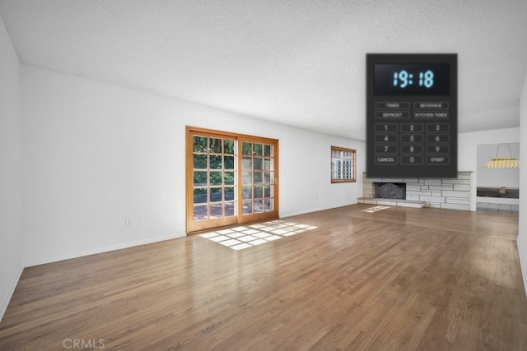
19:18
